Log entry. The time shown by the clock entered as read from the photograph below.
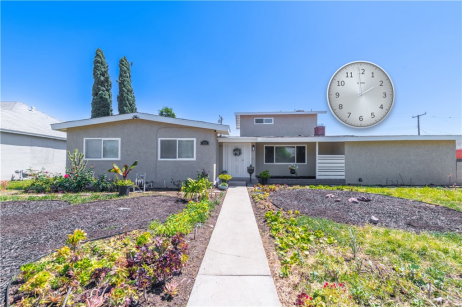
1:59
